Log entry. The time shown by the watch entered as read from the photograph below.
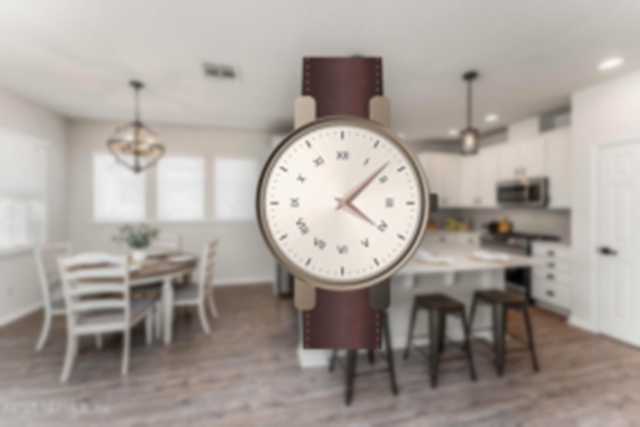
4:08
